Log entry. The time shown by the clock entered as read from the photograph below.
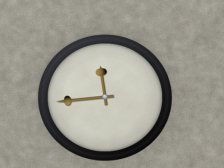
11:44
